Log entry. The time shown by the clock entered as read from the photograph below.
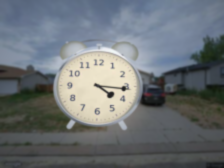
4:16
